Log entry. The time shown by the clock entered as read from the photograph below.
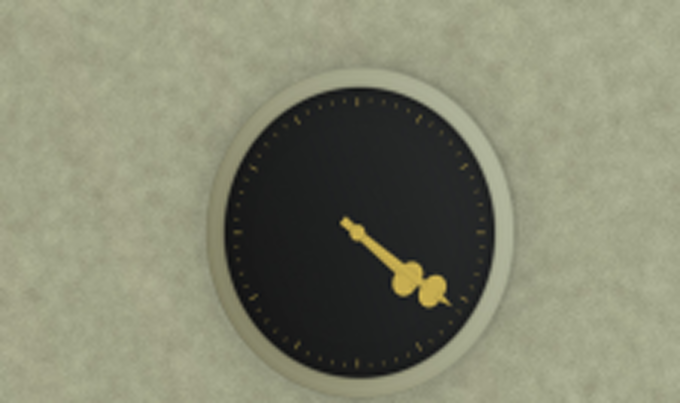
4:21
